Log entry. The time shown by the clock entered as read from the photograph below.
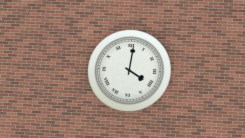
4:01
